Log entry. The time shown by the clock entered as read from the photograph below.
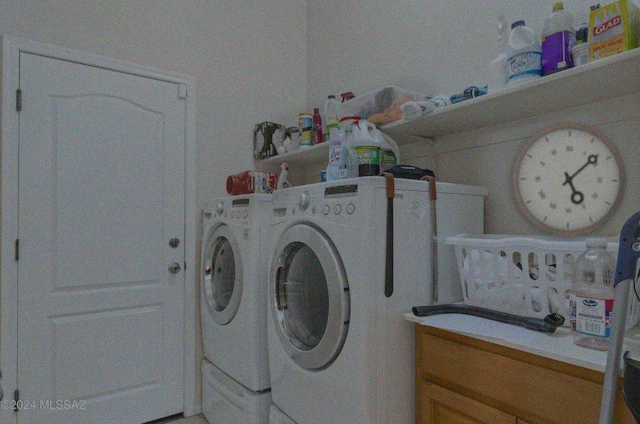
5:08
